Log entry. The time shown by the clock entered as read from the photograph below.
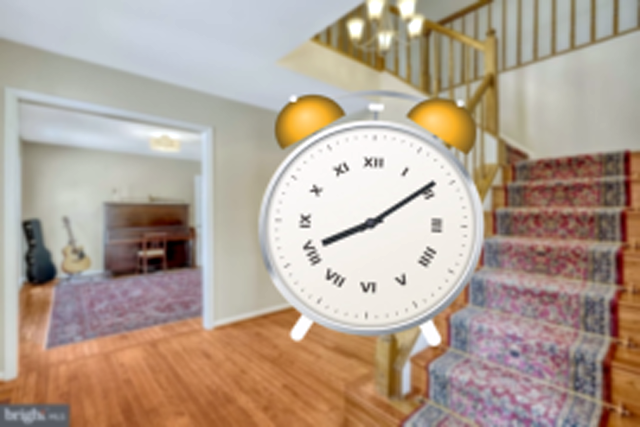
8:09
